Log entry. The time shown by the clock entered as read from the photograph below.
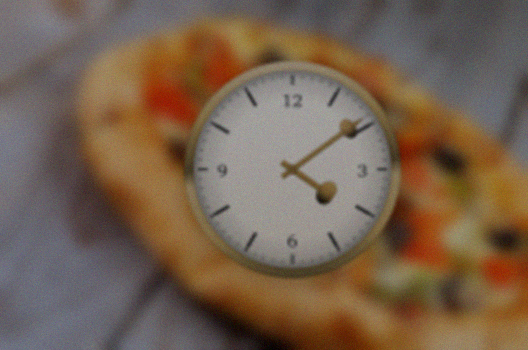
4:09
